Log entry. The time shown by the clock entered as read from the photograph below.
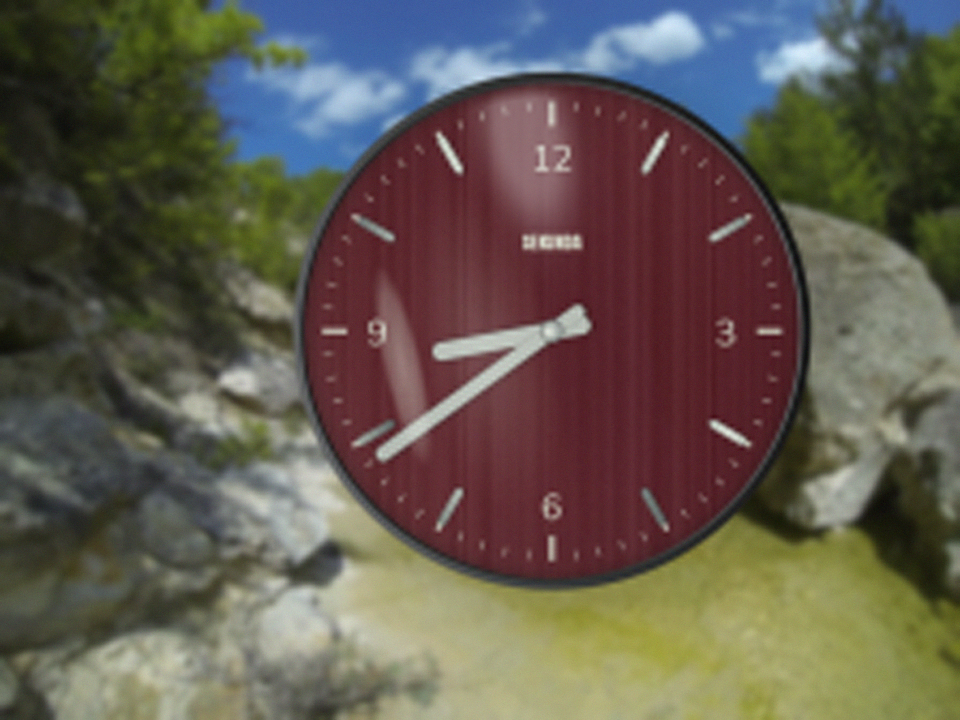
8:39
